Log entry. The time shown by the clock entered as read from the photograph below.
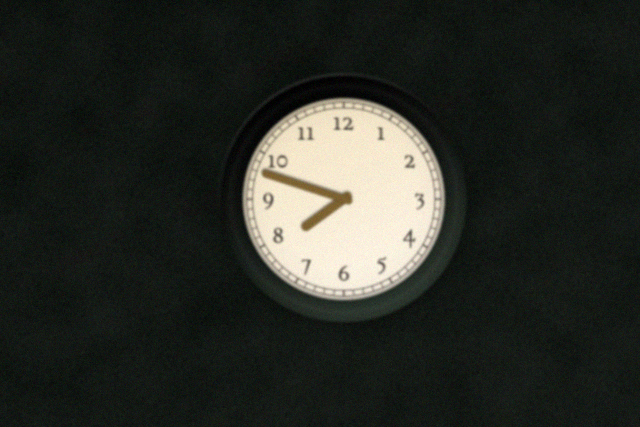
7:48
